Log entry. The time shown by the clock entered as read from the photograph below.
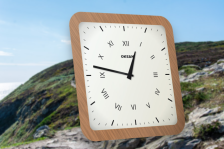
12:47
